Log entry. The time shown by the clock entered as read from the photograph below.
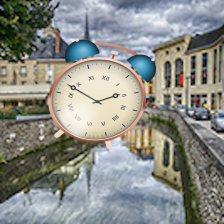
1:48
